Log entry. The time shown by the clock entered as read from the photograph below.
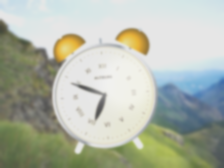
6:49
